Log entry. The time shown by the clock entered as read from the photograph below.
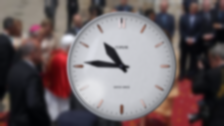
10:46
